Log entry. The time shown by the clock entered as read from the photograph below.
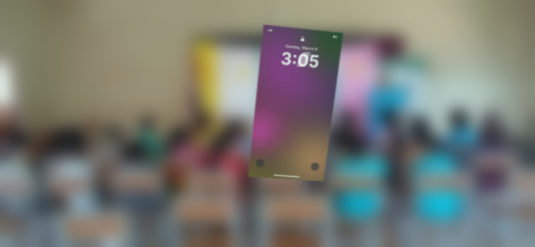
3:05
